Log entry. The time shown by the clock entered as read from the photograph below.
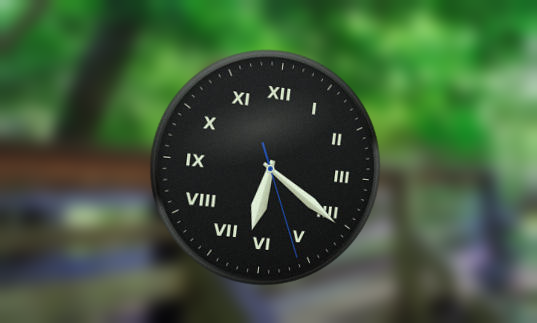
6:20:26
